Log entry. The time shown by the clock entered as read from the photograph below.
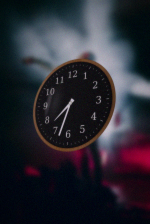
7:33
